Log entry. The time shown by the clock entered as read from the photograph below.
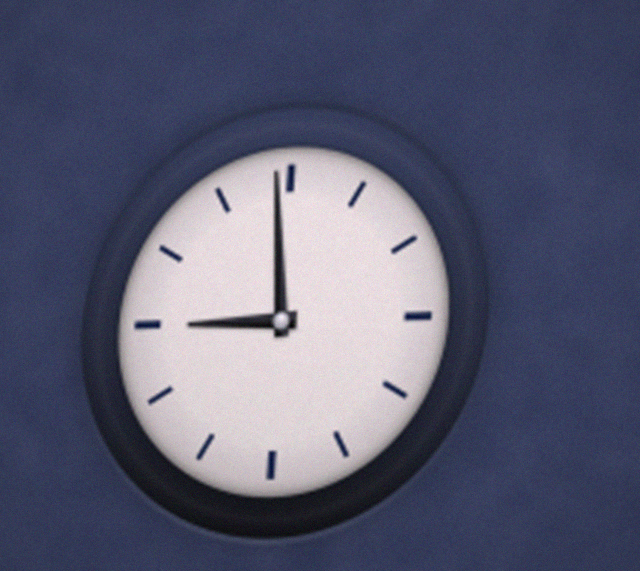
8:59
